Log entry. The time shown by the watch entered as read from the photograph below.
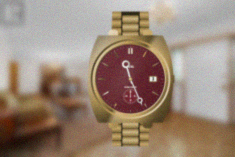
11:26
